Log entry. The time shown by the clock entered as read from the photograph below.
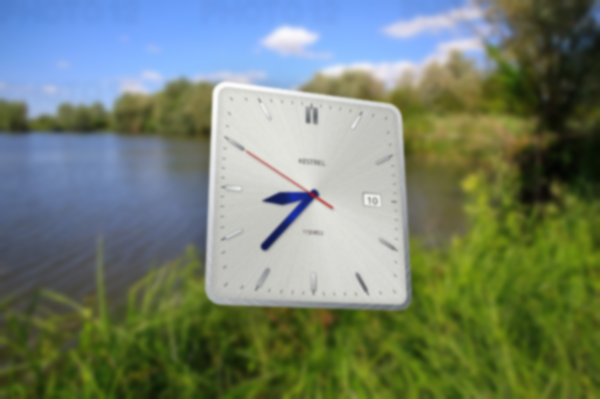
8:36:50
